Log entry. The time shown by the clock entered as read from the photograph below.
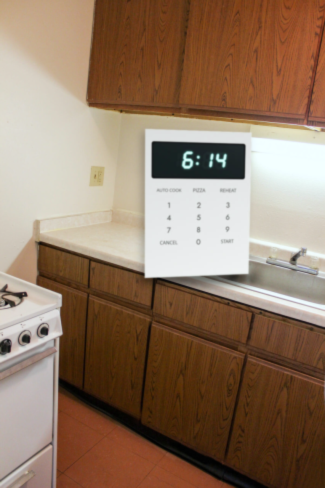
6:14
